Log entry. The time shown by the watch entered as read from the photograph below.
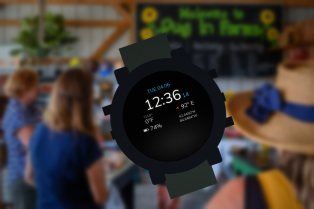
12:36
